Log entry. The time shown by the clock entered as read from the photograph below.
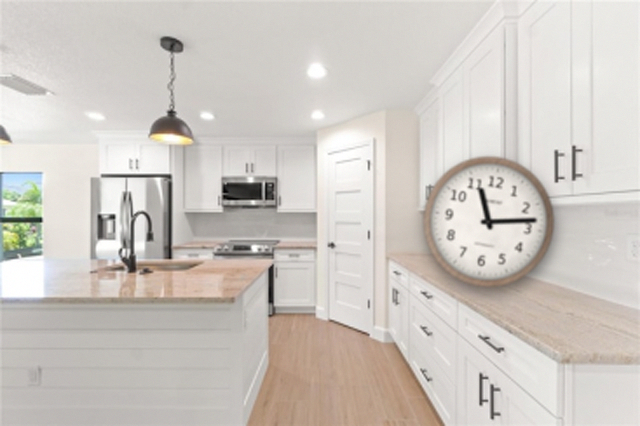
11:13
